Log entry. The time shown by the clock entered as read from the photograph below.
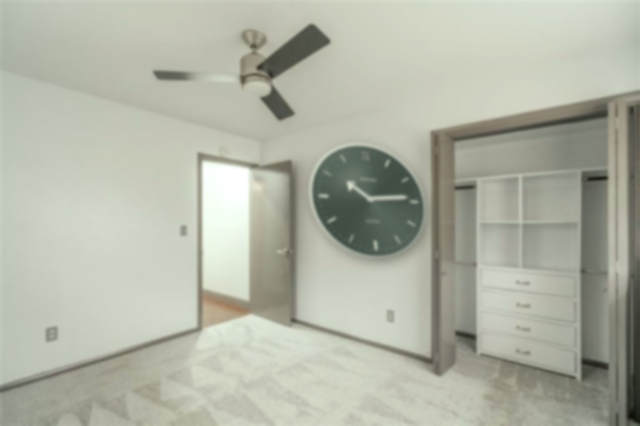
10:14
